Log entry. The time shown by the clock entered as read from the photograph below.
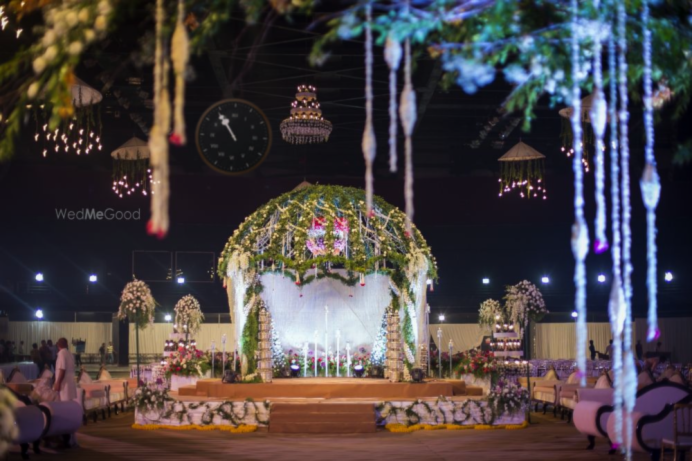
10:54
